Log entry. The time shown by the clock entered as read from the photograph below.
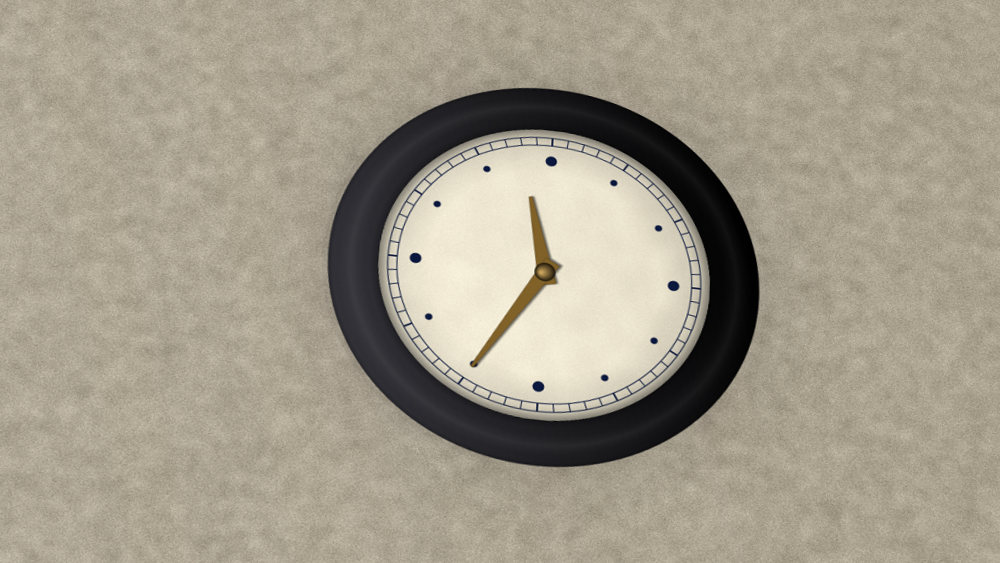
11:35
